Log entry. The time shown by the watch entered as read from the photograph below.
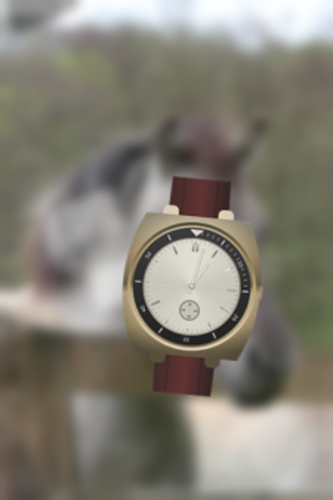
1:02
